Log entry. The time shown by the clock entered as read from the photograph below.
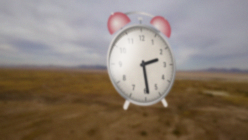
2:29
